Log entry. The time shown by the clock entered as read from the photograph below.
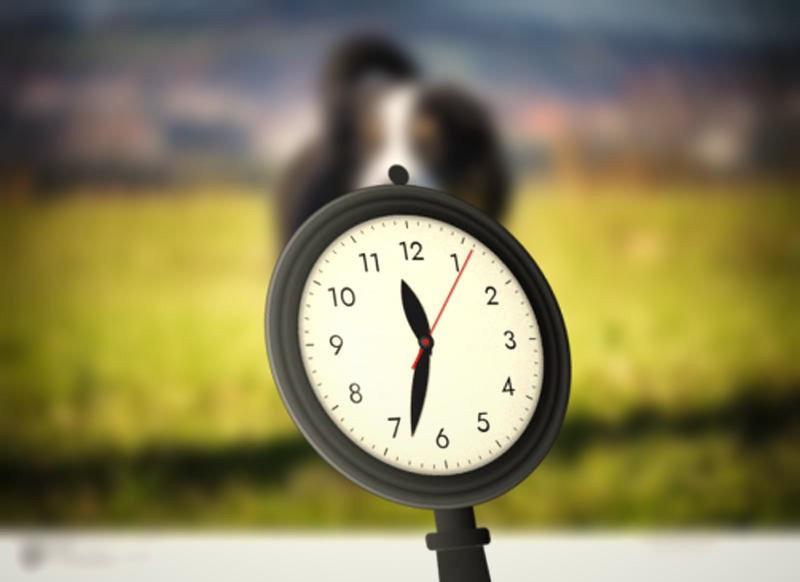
11:33:06
